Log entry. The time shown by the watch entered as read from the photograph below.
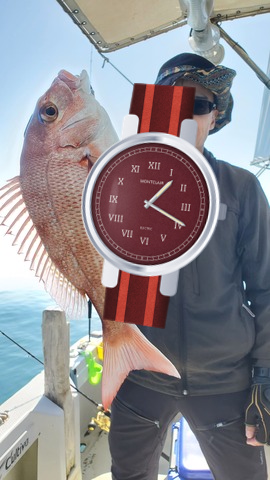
1:19
